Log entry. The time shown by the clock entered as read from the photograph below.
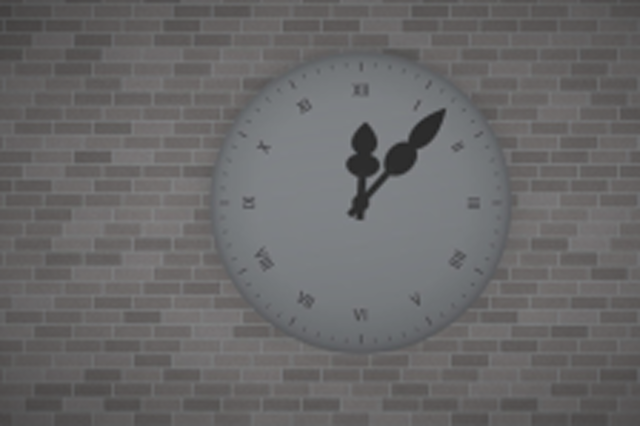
12:07
